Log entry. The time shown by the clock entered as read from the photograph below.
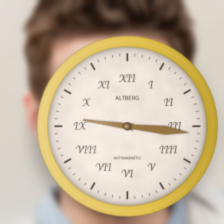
9:16
